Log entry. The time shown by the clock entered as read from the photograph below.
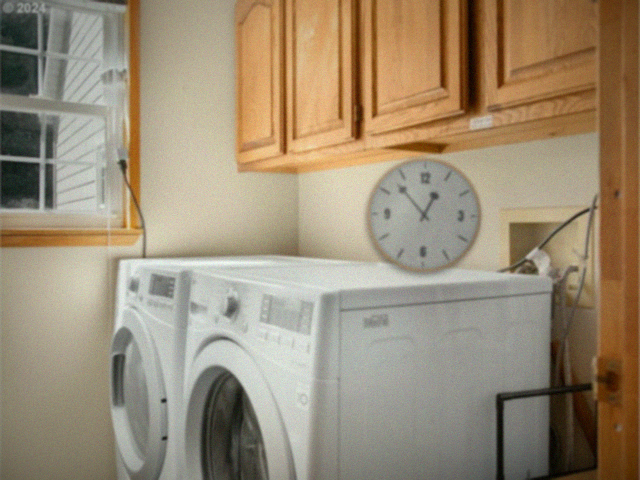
12:53
